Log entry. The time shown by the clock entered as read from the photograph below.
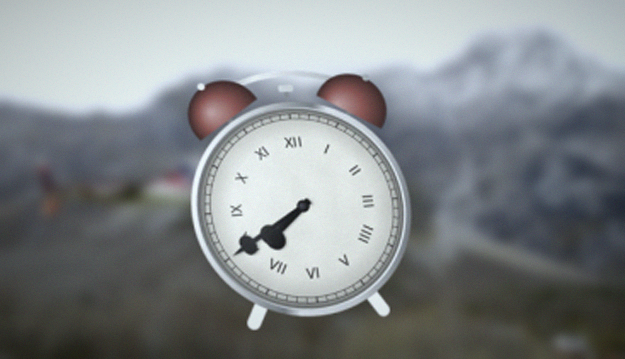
7:40
